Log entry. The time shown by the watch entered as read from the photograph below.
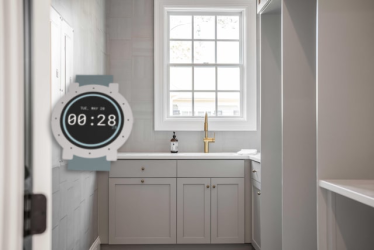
0:28
